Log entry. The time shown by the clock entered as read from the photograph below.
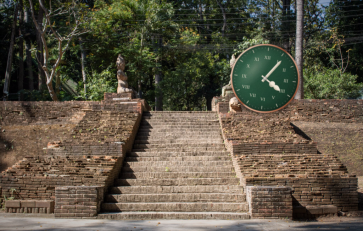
4:06
